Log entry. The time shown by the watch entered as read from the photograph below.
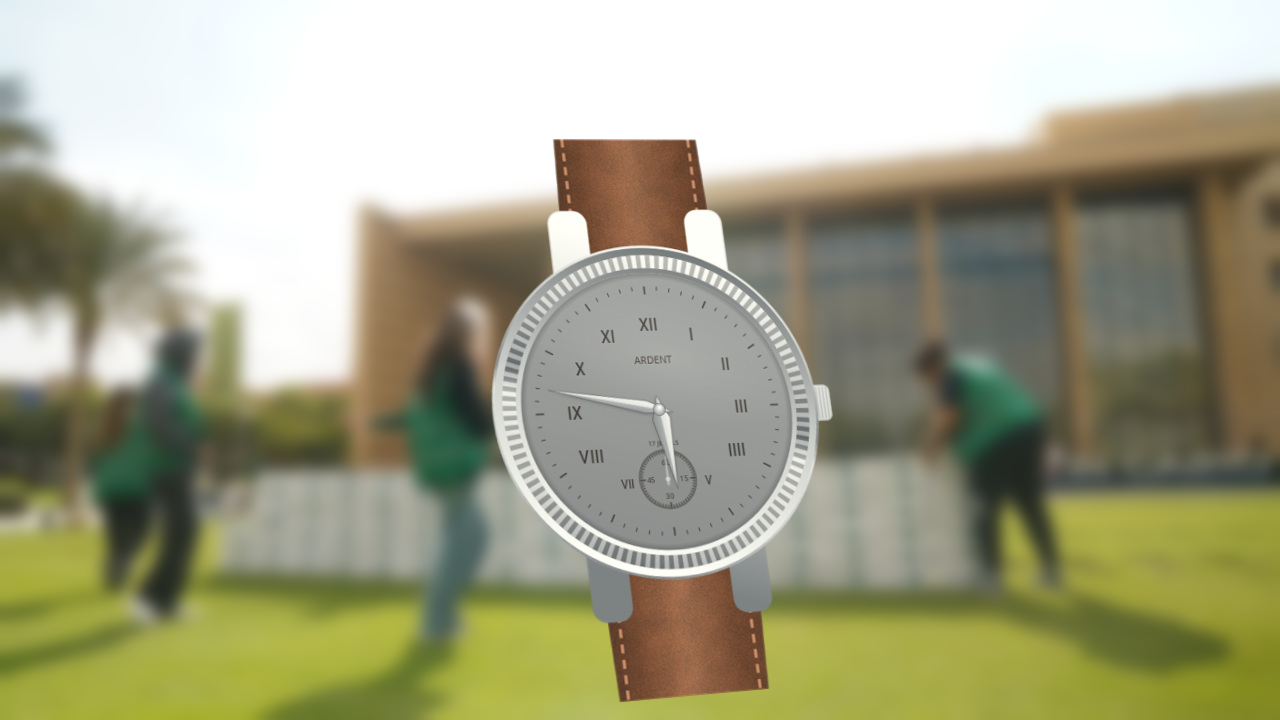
5:47
